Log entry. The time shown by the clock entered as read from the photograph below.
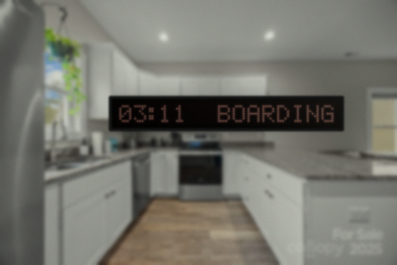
3:11
